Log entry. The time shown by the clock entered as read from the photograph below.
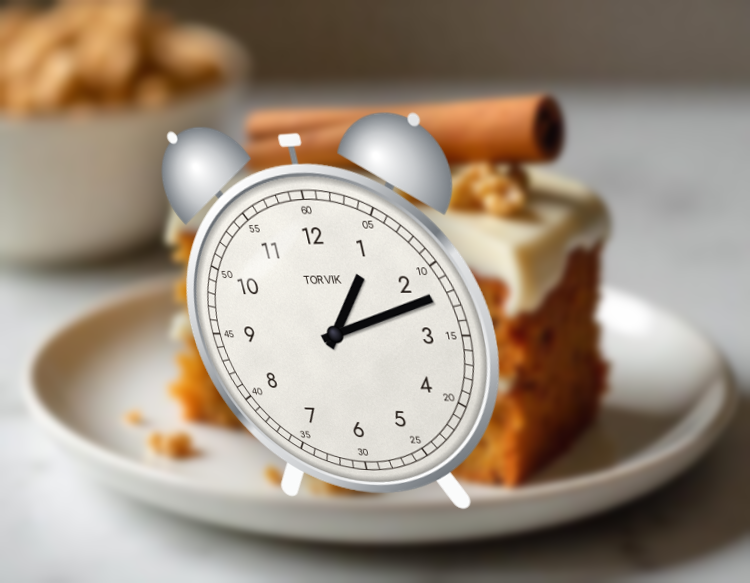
1:12
